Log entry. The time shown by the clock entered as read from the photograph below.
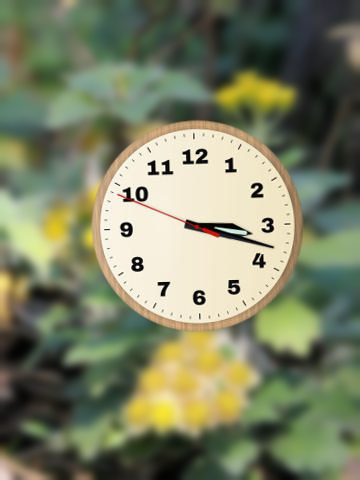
3:17:49
